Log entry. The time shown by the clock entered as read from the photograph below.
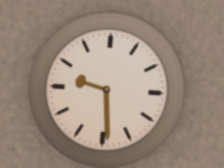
9:29
